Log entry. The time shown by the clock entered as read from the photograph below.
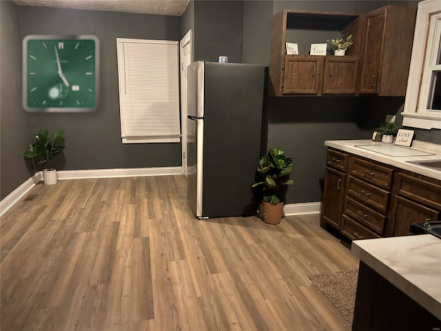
4:58
